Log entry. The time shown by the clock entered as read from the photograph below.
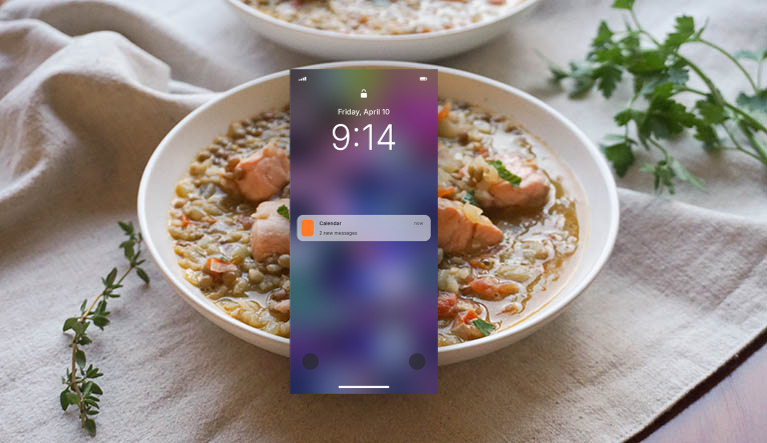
9:14
